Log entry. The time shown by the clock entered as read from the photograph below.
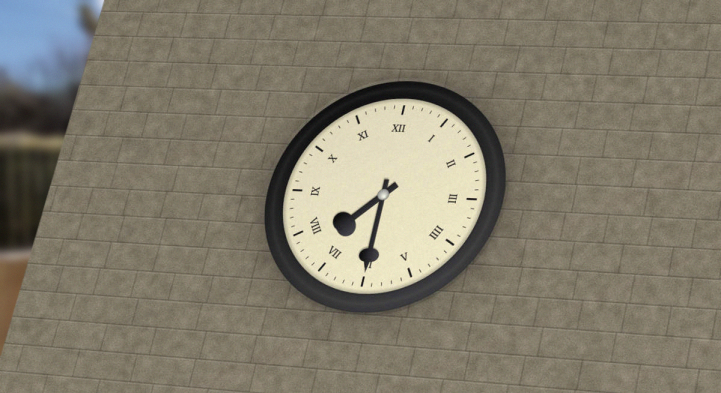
7:30
